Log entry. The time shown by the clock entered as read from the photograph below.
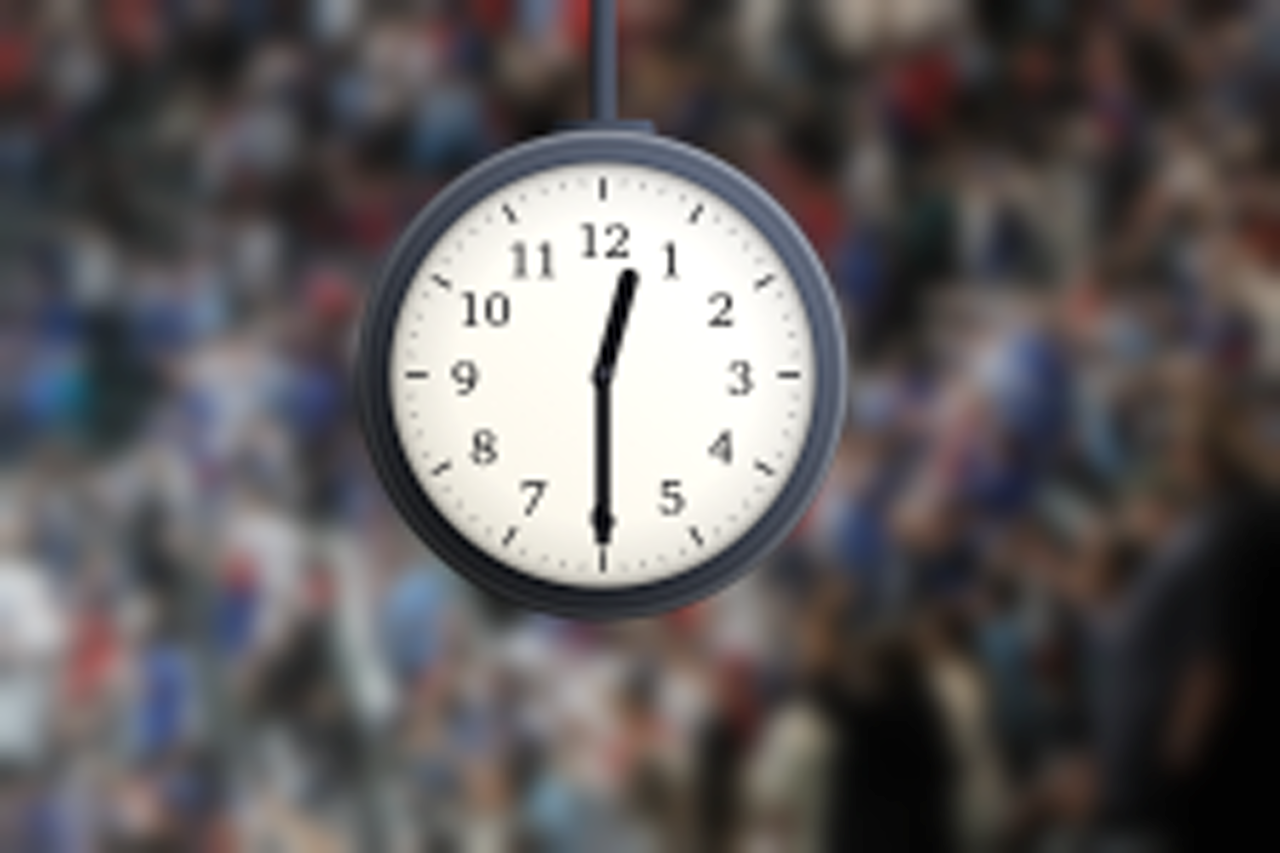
12:30
